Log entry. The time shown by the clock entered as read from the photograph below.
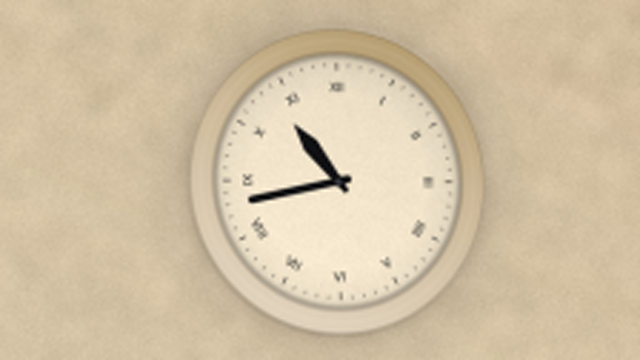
10:43
